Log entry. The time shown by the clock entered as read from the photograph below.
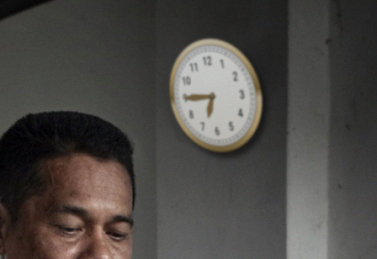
6:45
